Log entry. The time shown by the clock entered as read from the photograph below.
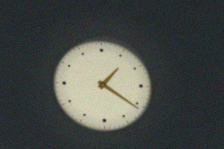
1:21
